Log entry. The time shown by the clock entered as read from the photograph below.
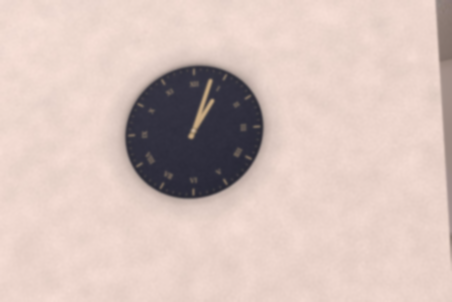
1:03
